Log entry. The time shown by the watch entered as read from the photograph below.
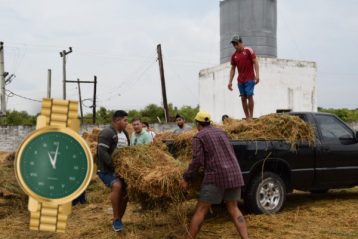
11:01
